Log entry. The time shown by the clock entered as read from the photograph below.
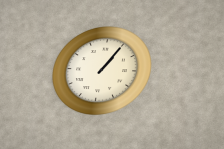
1:05
